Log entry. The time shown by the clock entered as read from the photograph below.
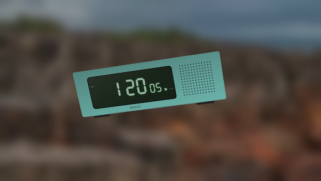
1:20:05
